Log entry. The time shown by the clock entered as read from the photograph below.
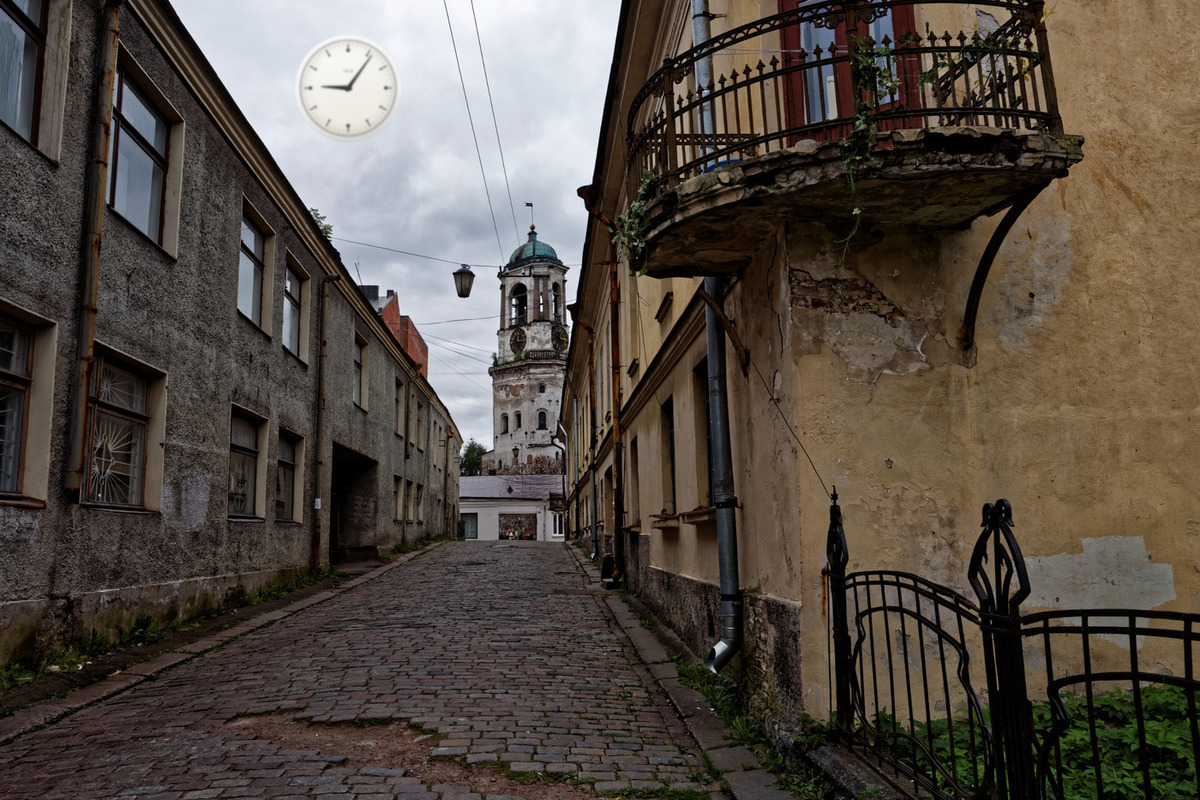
9:06
